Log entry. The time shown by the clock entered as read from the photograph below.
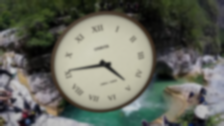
4:46
